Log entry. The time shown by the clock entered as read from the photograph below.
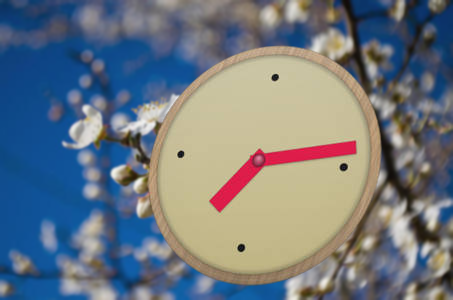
7:13
